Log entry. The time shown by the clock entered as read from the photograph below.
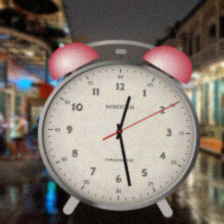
12:28:10
